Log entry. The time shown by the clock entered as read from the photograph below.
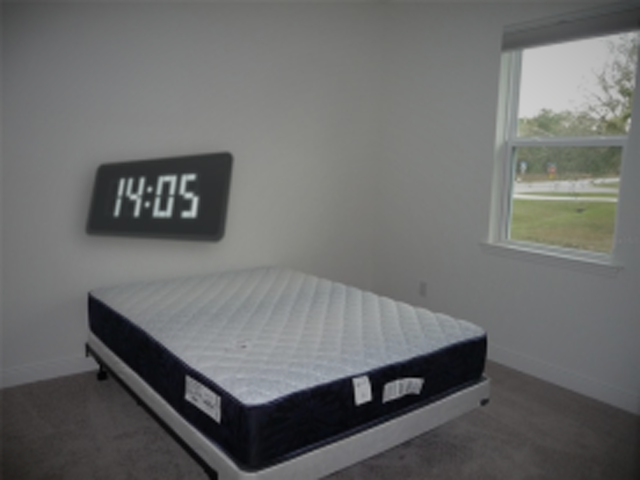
14:05
